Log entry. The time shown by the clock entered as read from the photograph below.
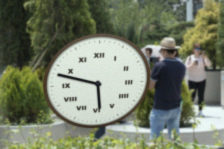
5:48
